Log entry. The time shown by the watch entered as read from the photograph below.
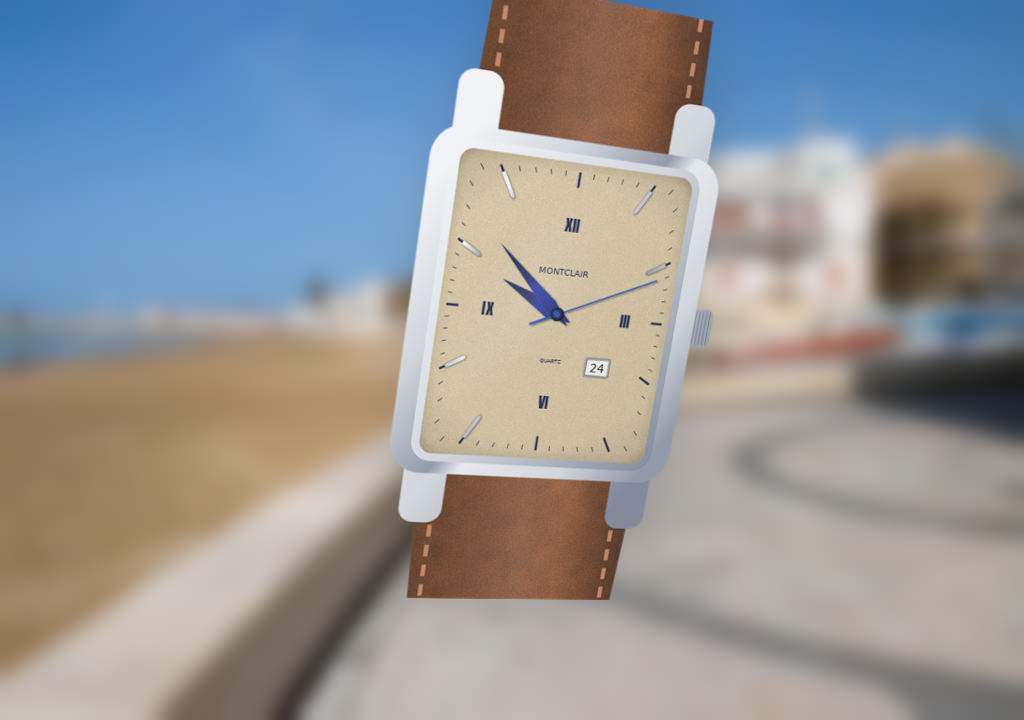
9:52:11
